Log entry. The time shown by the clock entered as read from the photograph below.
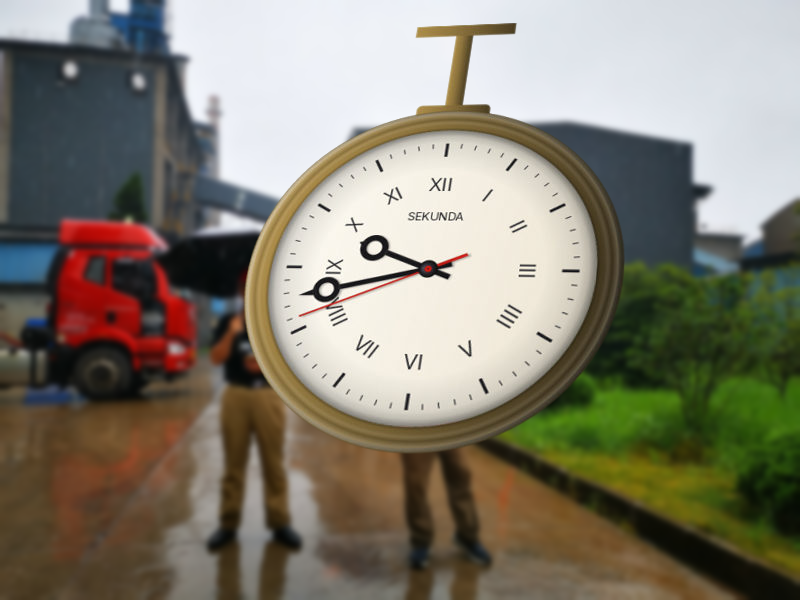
9:42:41
